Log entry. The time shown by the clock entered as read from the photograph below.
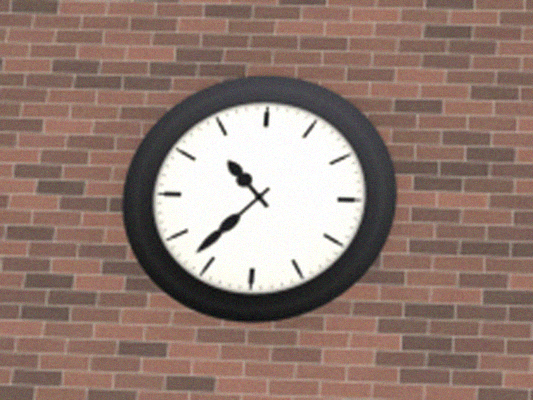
10:37
